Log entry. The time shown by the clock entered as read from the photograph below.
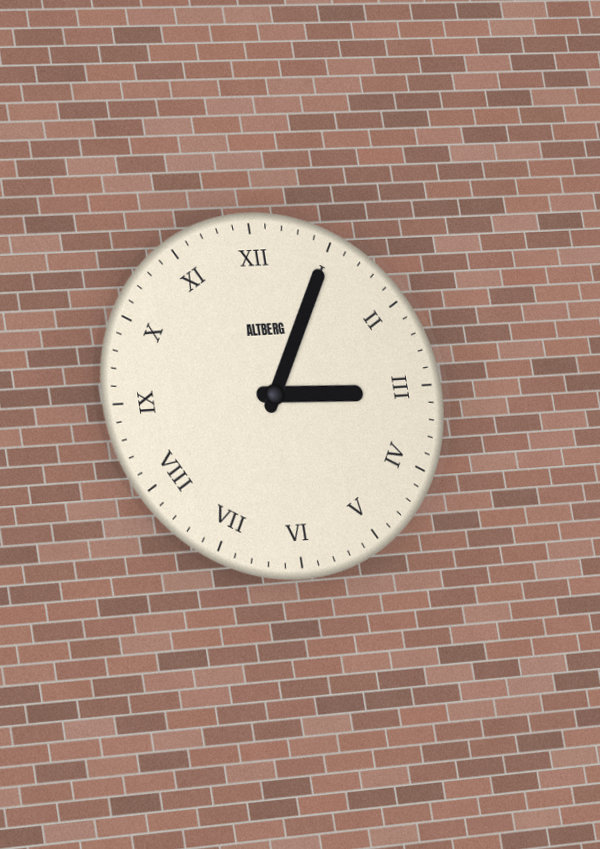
3:05
